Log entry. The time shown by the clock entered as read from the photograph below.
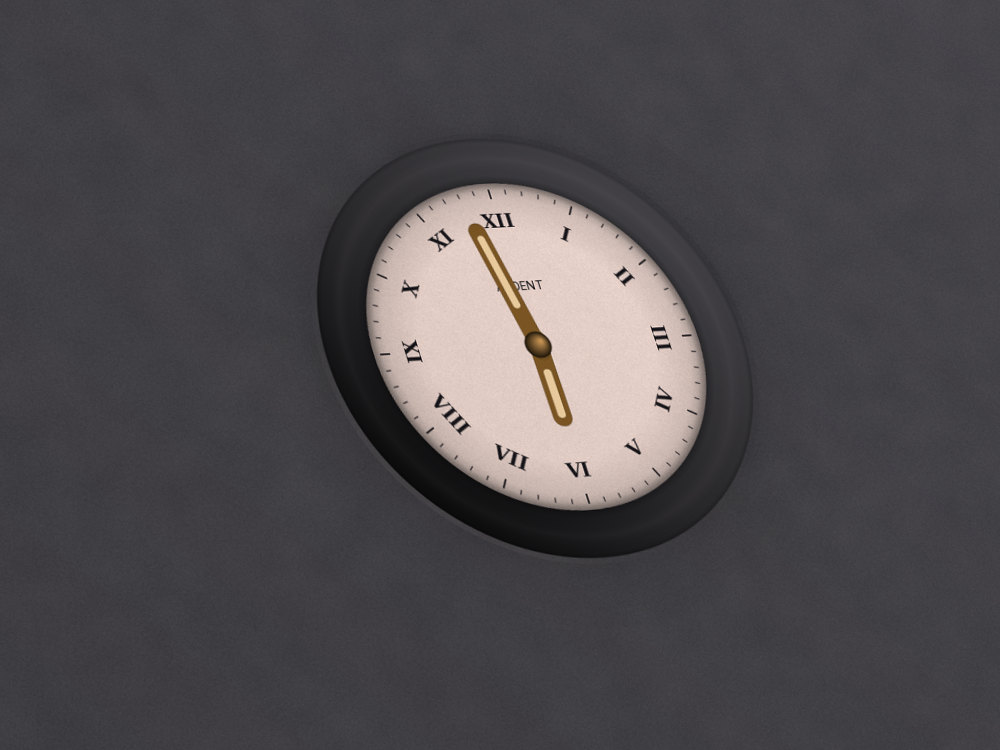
5:58
